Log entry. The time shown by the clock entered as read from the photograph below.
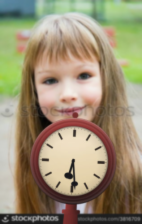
6:29
